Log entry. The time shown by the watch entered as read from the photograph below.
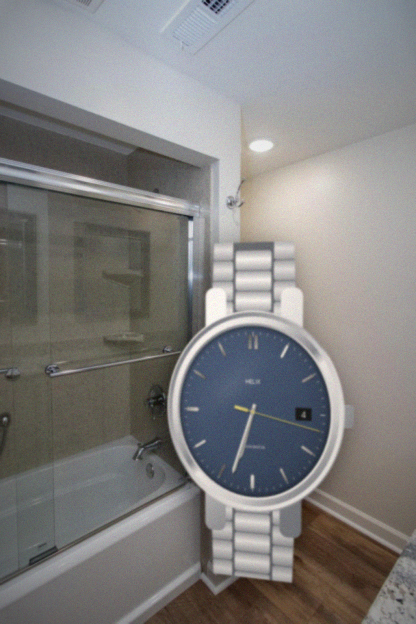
6:33:17
